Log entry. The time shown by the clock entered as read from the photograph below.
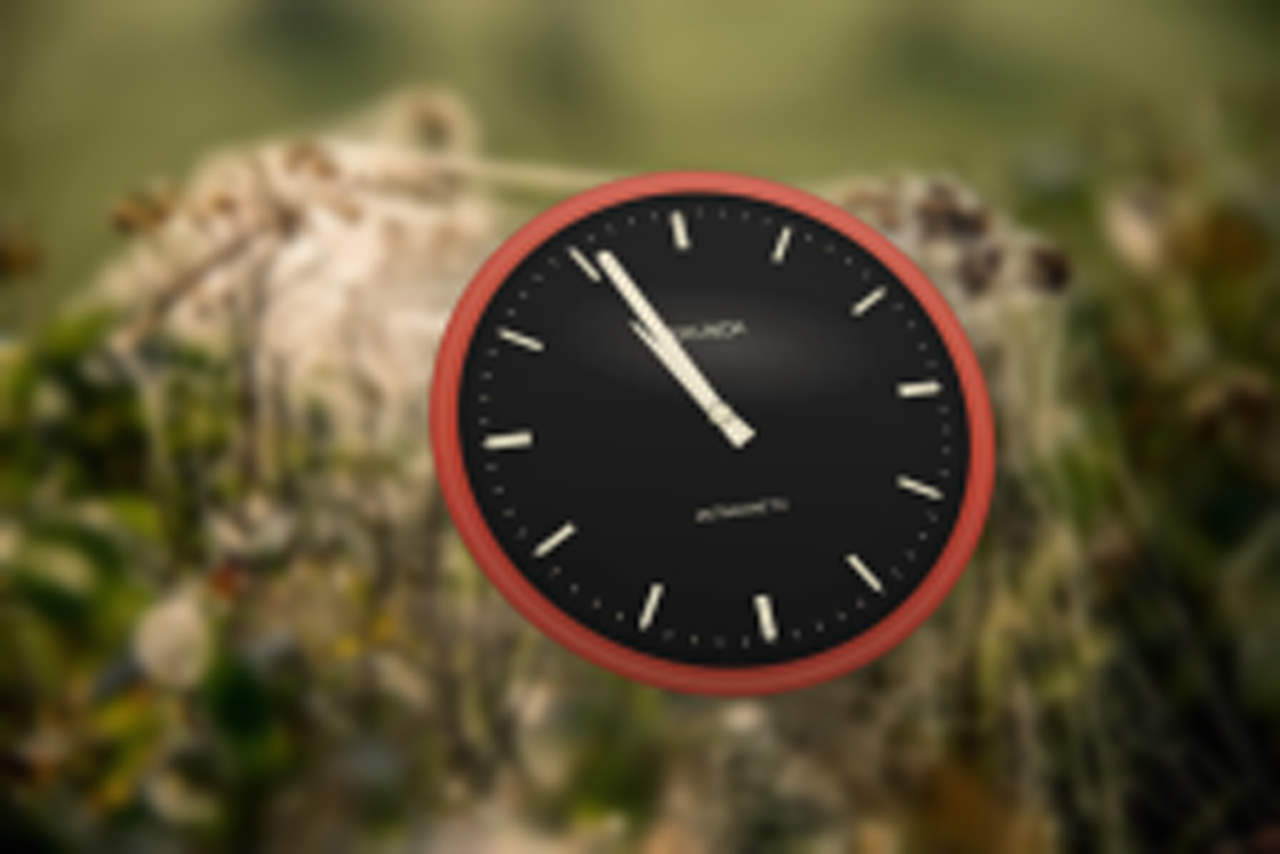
10:56
